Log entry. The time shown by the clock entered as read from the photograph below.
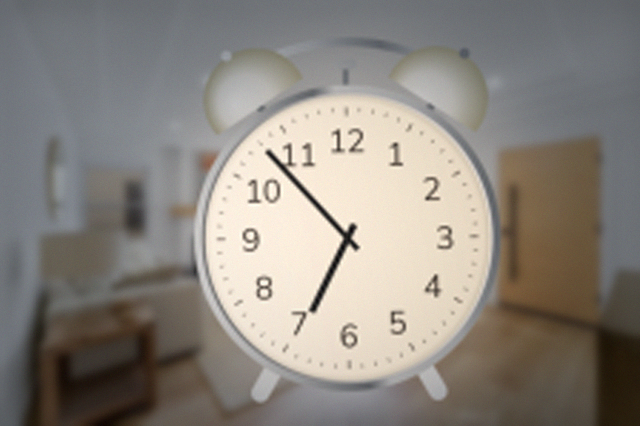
6:53
